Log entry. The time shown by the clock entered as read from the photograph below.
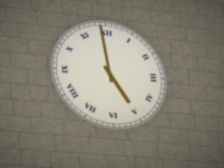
4:59
